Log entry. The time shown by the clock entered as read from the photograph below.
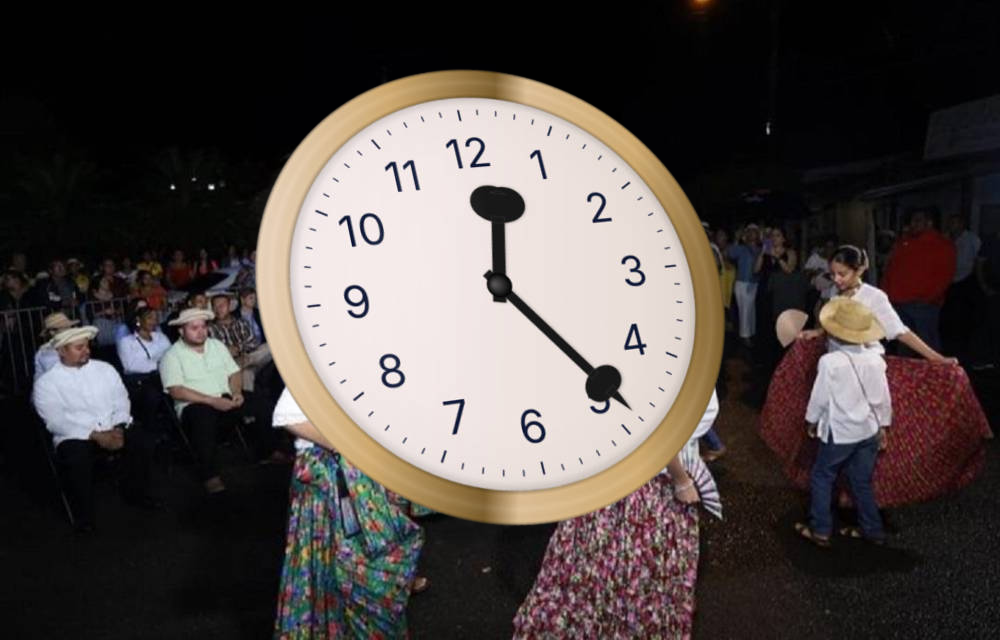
12:24
